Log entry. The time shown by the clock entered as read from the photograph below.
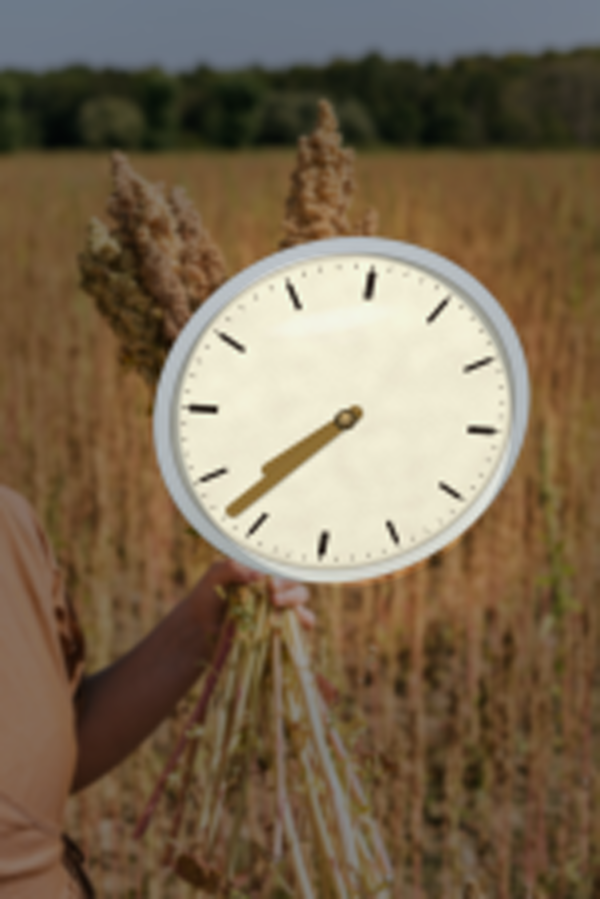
7:37
